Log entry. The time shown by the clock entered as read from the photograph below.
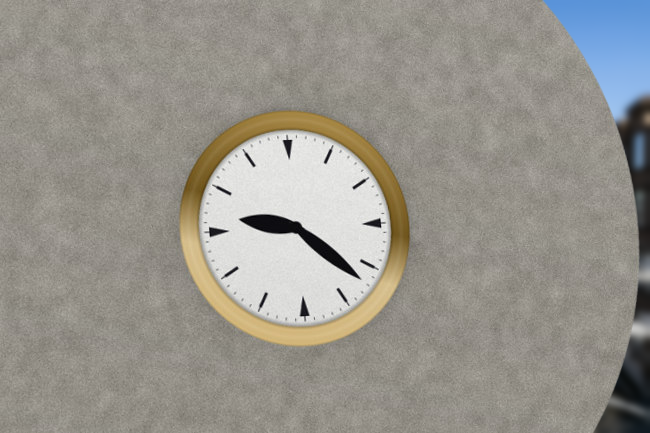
9:22
